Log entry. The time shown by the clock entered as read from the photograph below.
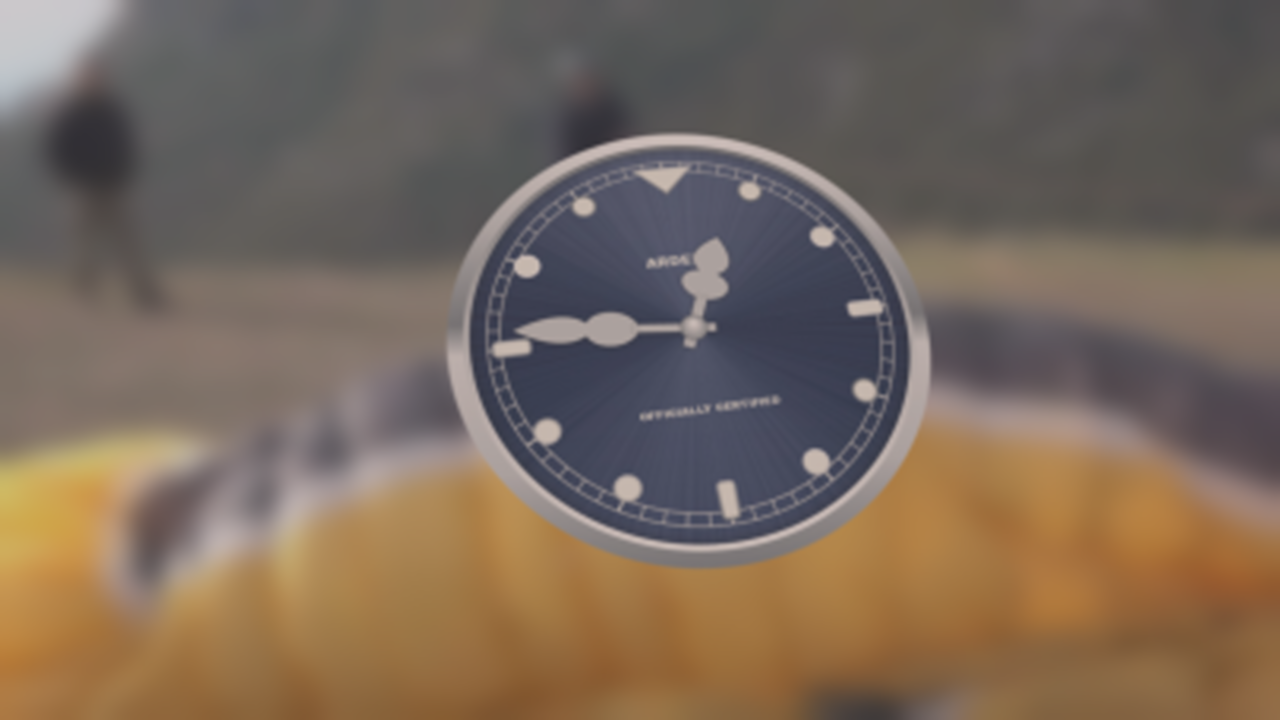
12:46
